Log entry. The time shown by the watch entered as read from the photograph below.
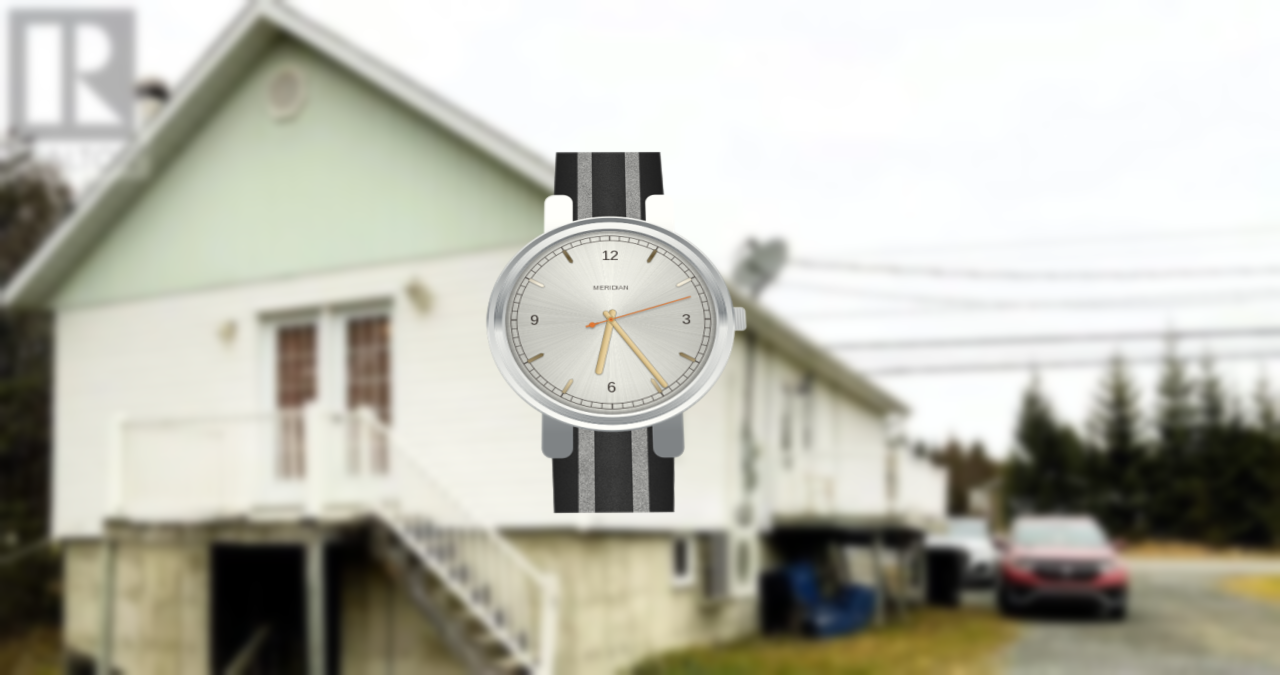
6:24:12
